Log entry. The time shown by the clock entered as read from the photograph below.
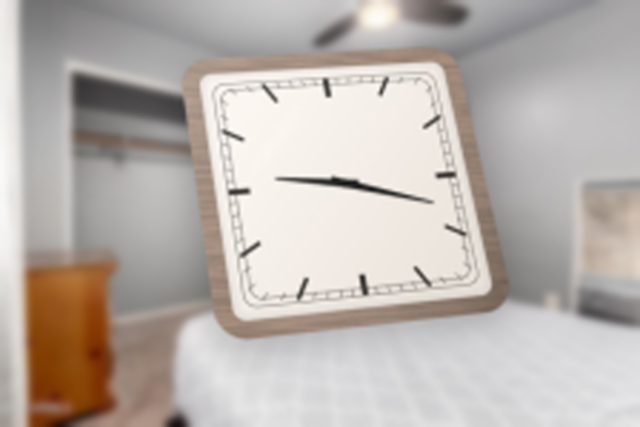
9:18
